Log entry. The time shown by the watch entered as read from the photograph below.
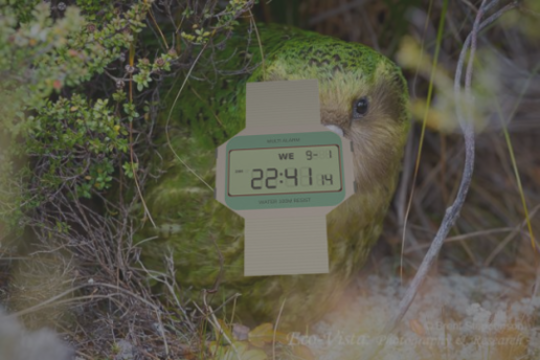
22:41:14
